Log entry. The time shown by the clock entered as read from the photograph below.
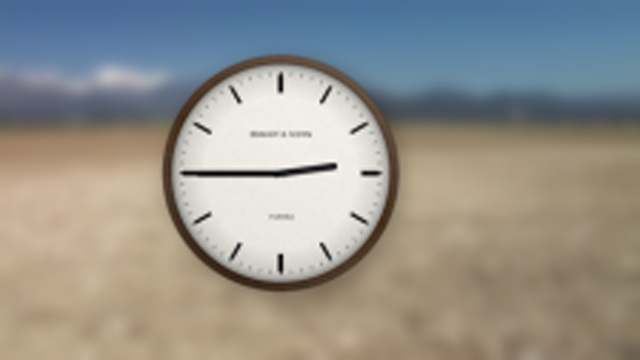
2:45
